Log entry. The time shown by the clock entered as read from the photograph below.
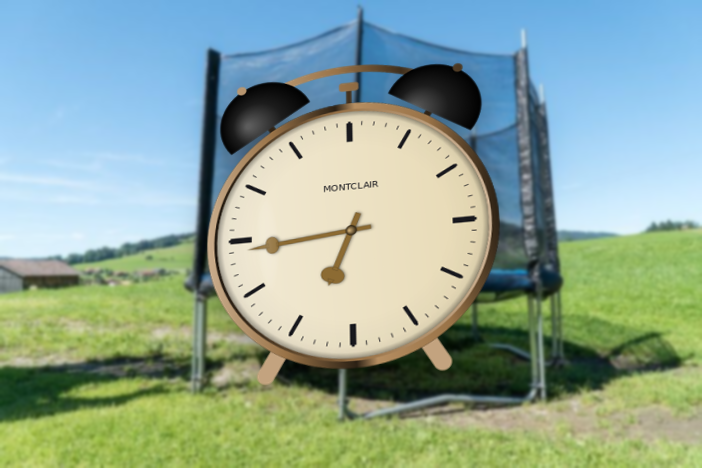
6:44
